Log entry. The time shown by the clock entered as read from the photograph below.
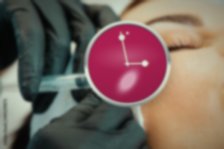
2:58
